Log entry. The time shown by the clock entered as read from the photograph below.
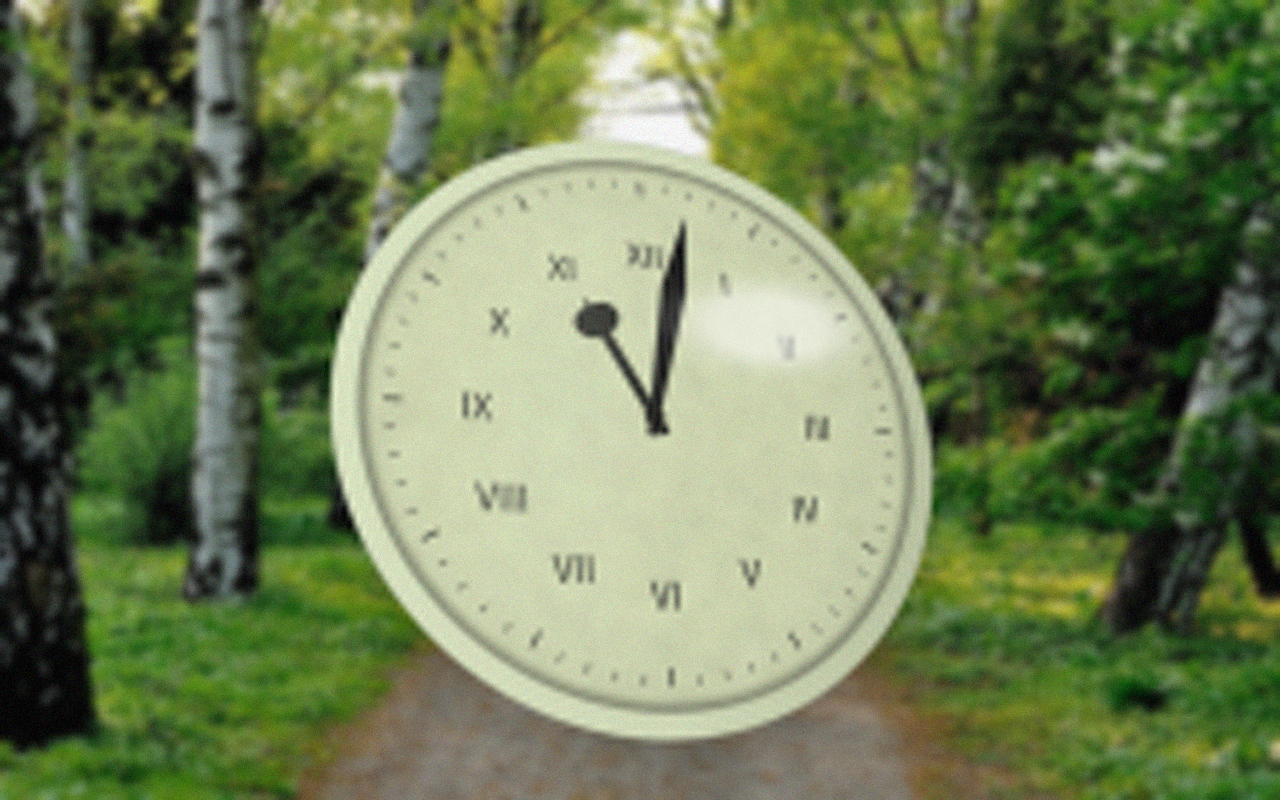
11:02
